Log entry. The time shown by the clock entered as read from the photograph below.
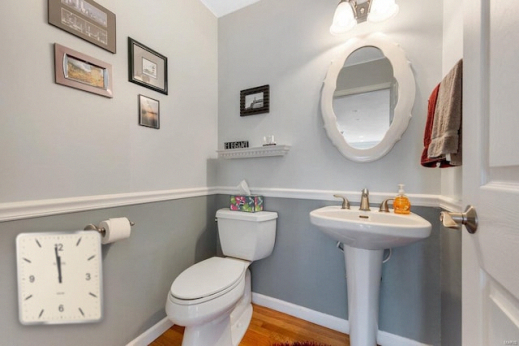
11:59
